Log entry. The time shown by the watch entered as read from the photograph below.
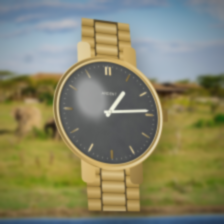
1:14
